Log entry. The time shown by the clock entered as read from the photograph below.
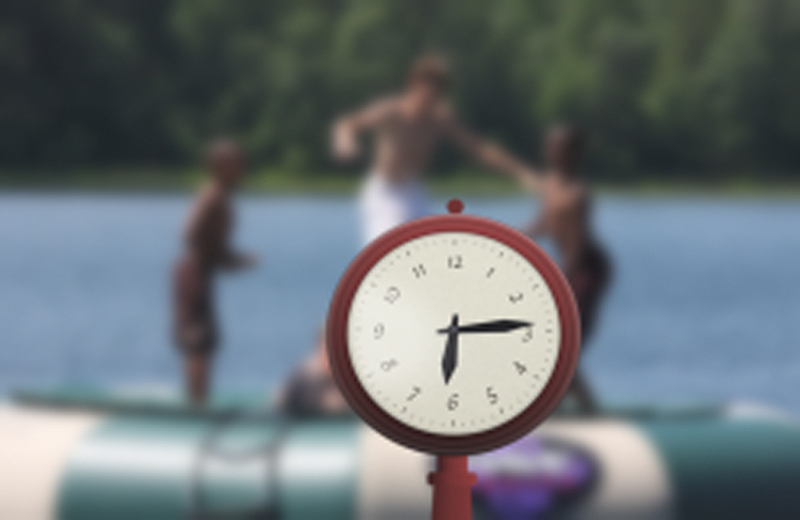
6:14
